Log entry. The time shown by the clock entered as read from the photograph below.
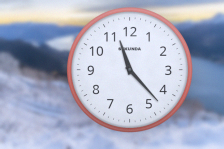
11:23
